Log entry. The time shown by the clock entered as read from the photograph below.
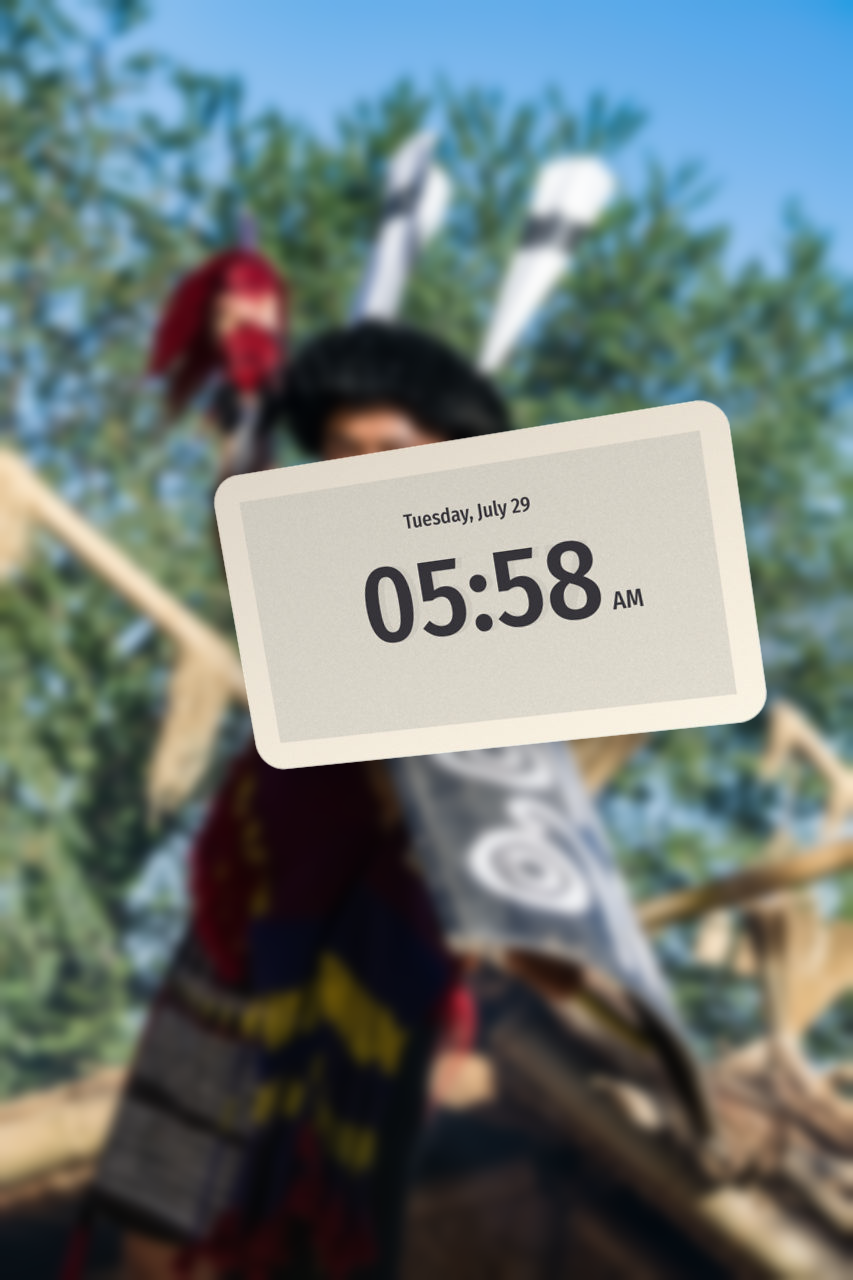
5:58
